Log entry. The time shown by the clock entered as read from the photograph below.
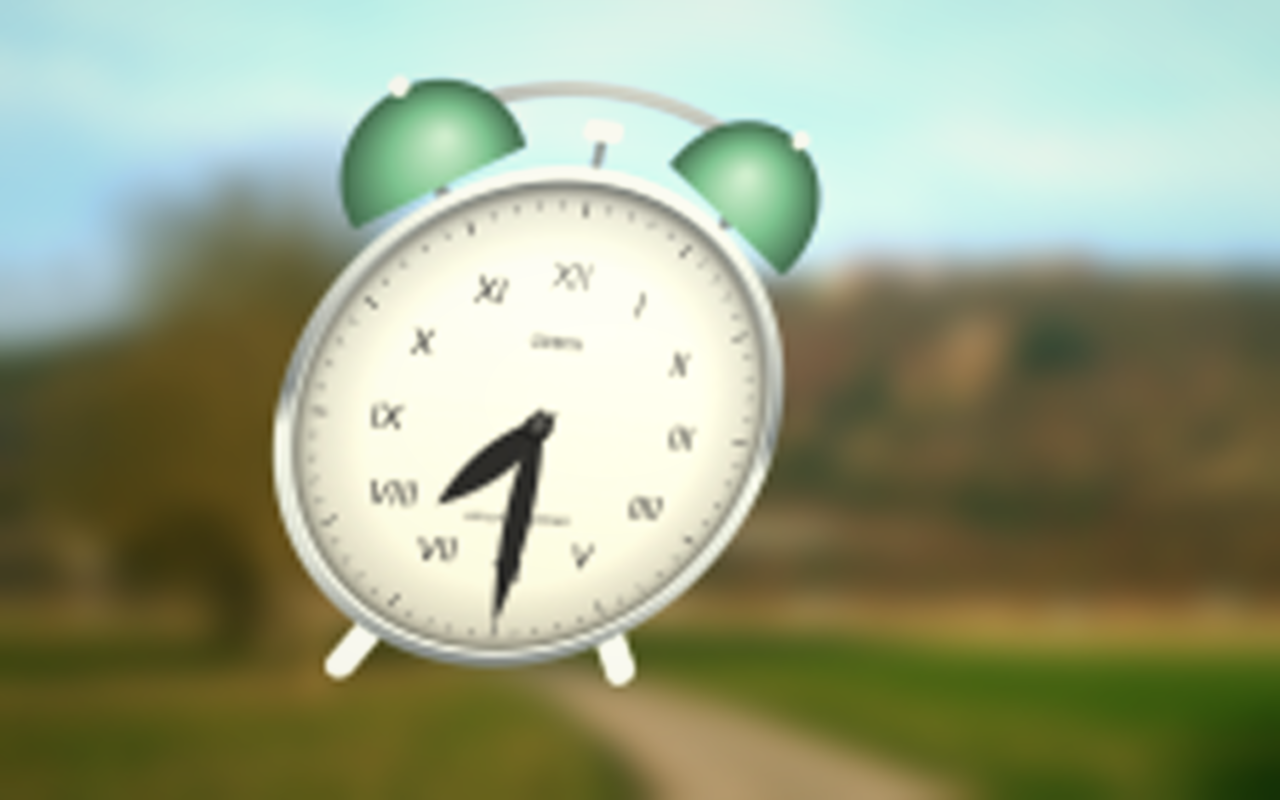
7:30
